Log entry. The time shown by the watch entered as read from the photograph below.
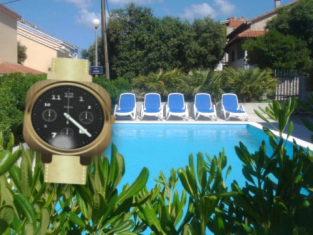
4:22
